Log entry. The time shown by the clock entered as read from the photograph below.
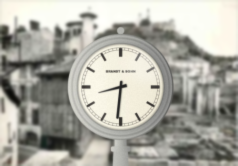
8:31
